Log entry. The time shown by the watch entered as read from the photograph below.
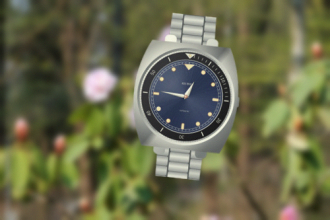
12:46
